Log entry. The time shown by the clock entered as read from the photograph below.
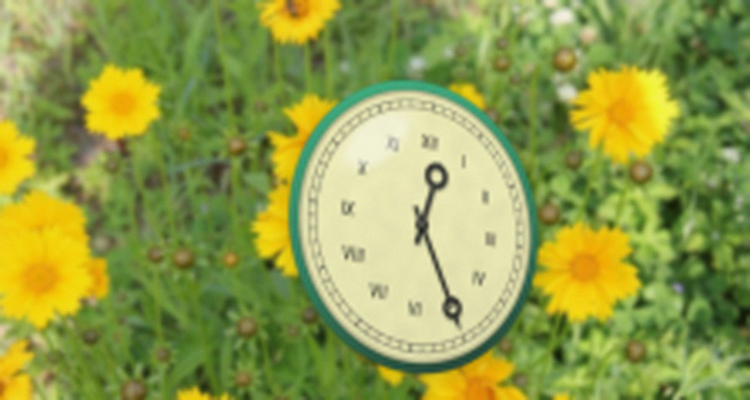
12:25
